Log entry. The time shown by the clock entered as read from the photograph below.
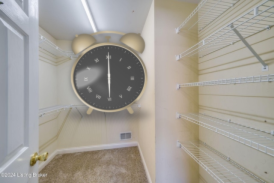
6:00
